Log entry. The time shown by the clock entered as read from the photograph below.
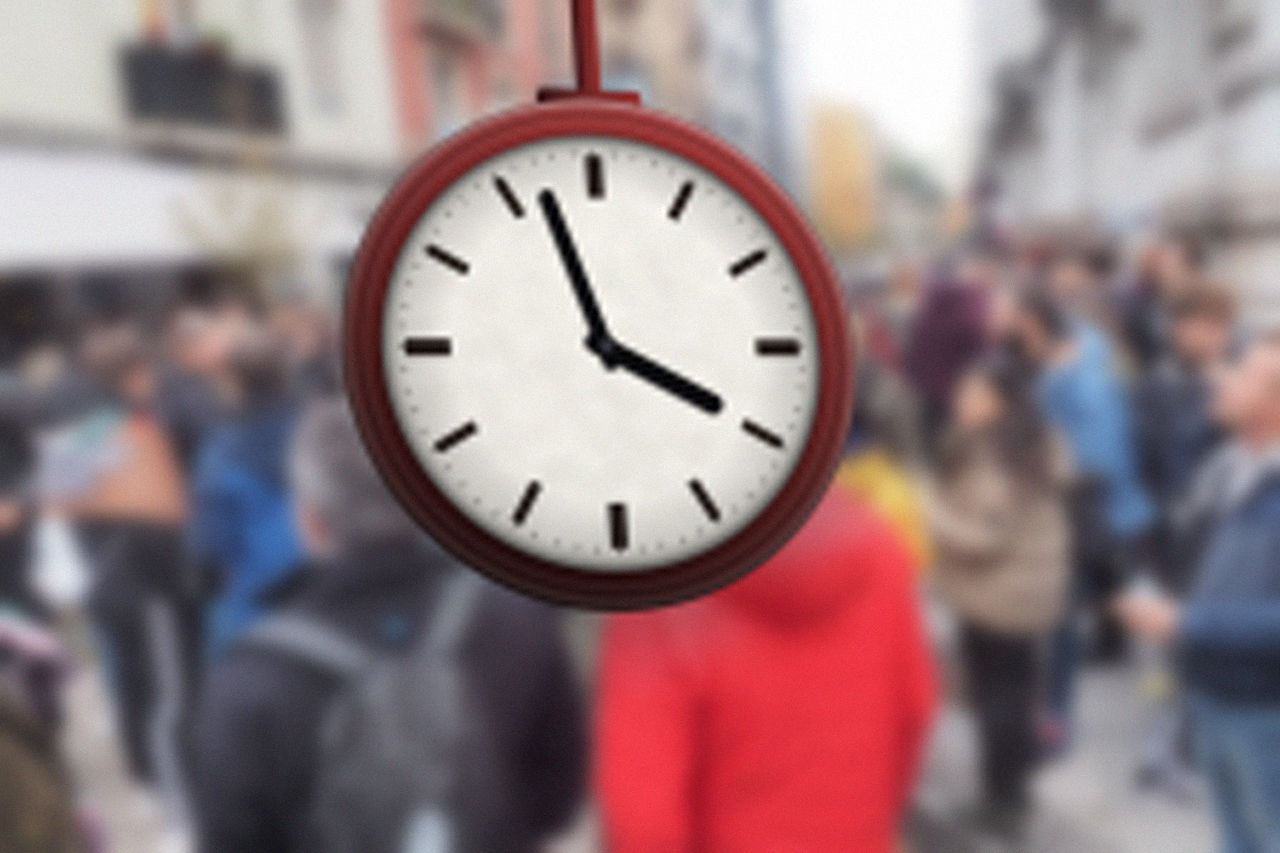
3:57
